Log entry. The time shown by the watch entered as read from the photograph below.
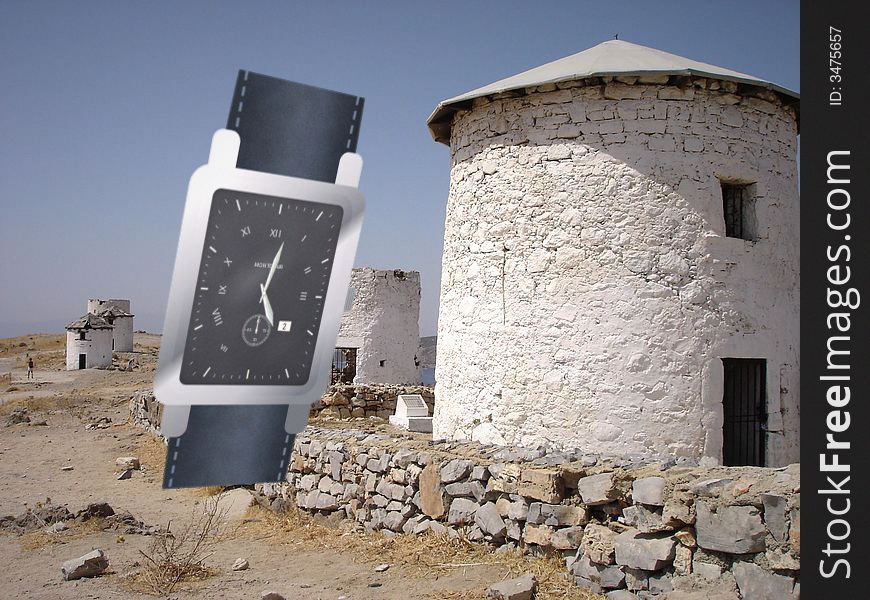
5:02
